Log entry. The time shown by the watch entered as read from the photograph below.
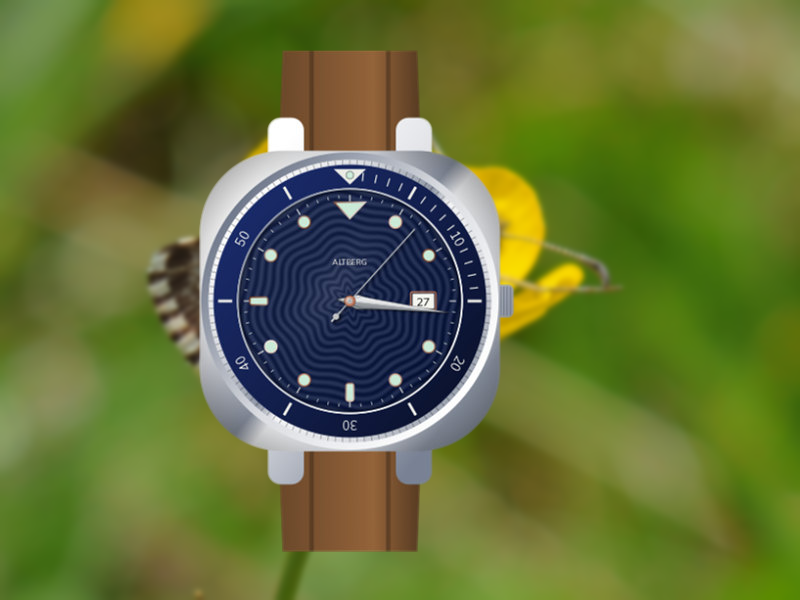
3:16:07
